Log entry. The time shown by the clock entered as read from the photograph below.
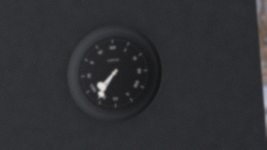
7:36
